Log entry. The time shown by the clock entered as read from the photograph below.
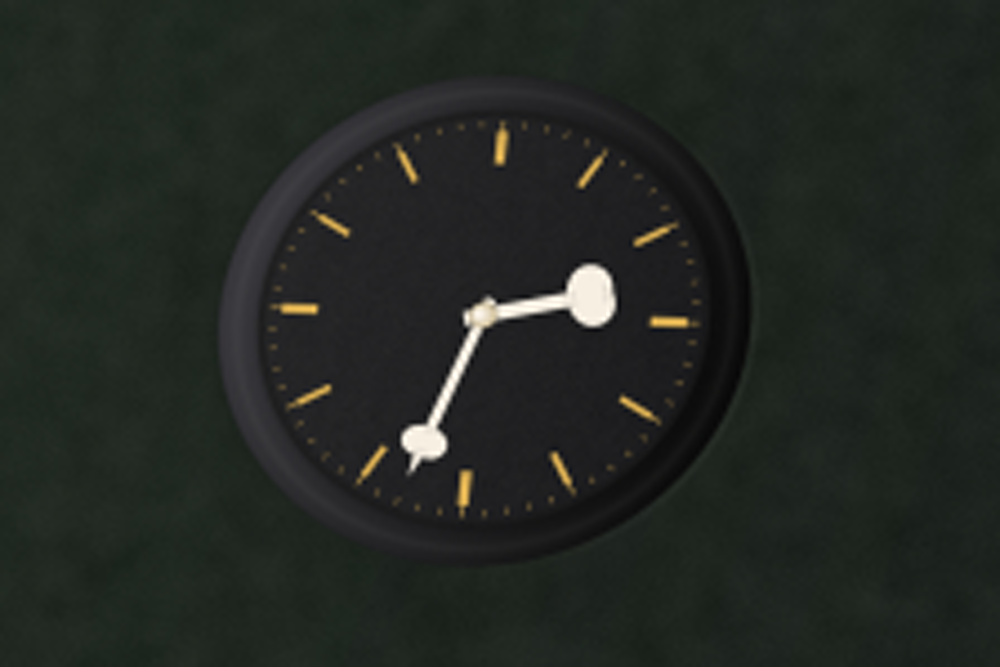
2:33
